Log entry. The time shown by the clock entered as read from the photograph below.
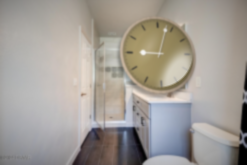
9:03
